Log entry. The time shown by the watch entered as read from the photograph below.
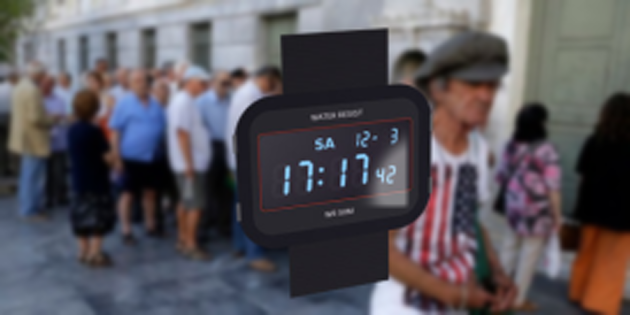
17:17:42
